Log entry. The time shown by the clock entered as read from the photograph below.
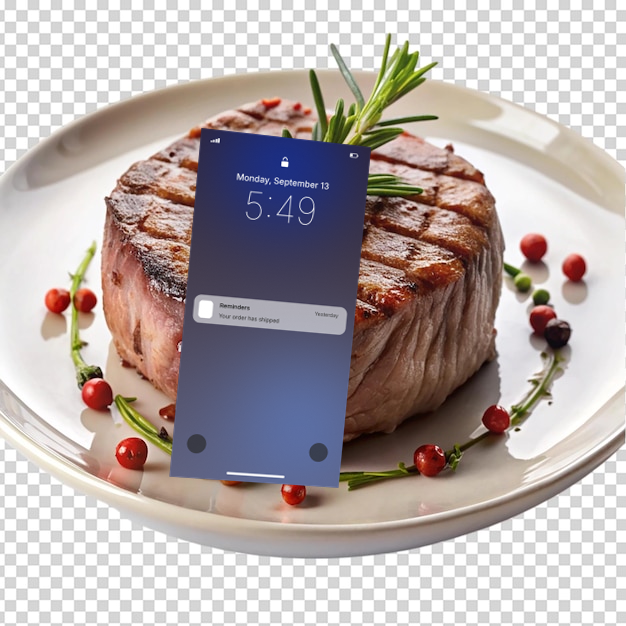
5:49
